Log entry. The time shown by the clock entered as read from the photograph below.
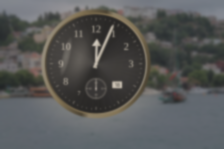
12:04
